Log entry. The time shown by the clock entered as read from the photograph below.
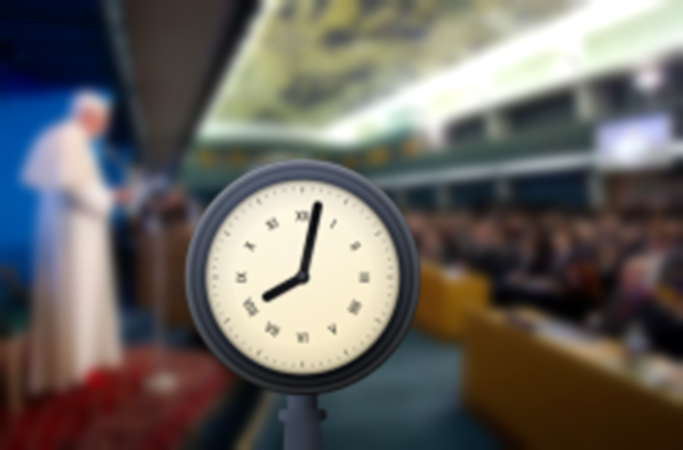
8:02
